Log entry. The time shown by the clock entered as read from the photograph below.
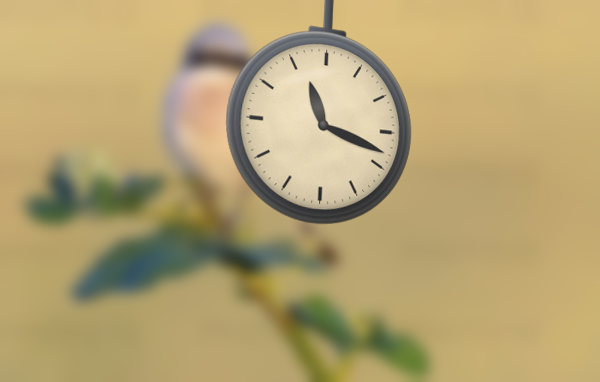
11:18
